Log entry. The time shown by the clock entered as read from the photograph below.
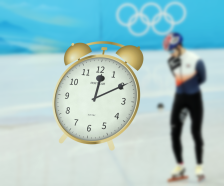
12:10
